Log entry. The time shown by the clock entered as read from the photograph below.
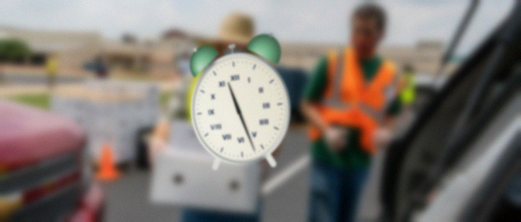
11:27
